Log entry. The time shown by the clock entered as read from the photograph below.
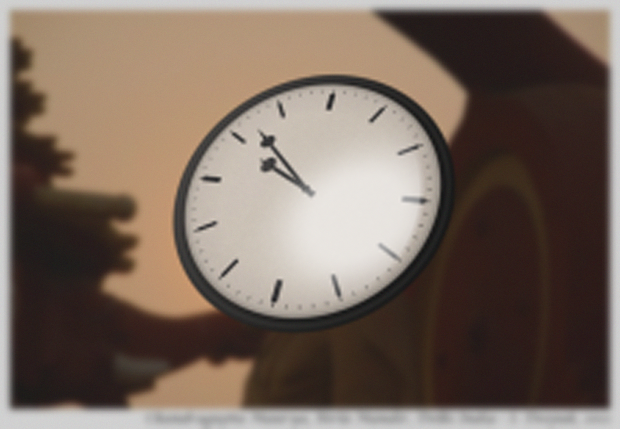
9:52
